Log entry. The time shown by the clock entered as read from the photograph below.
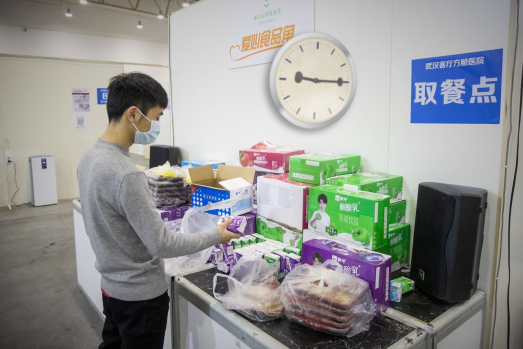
9:15
